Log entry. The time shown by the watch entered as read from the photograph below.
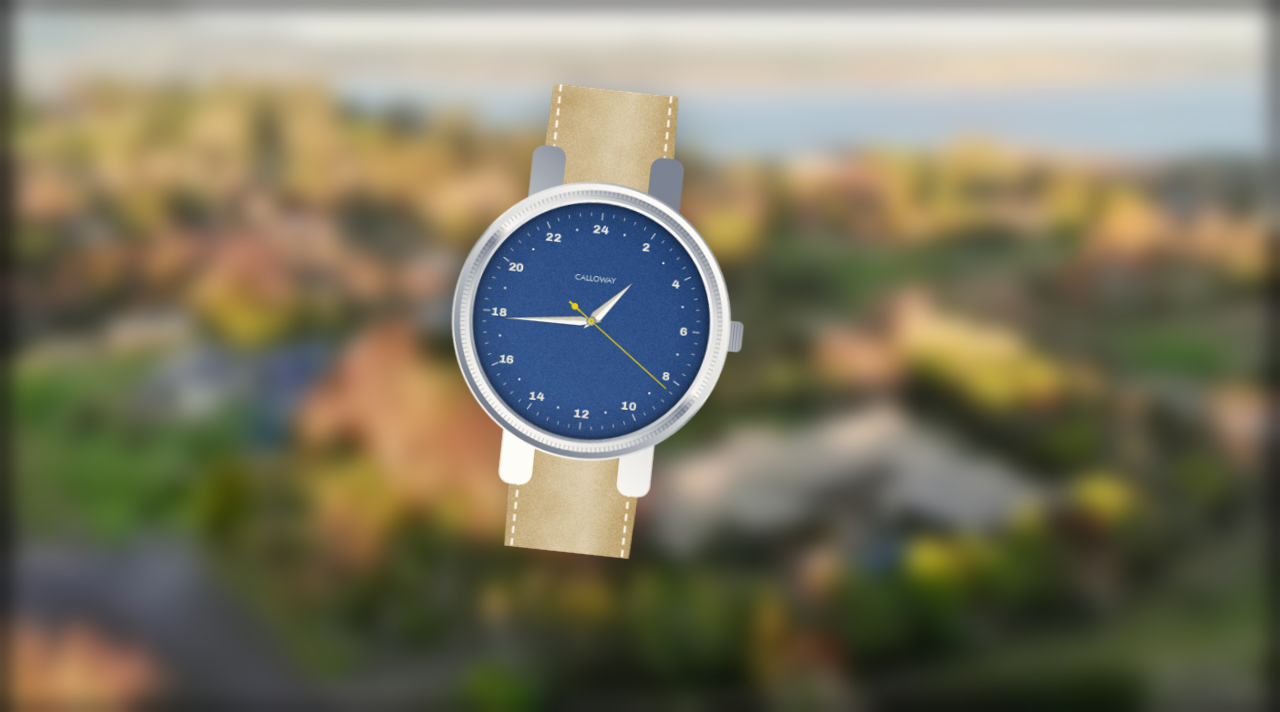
2:44:21
